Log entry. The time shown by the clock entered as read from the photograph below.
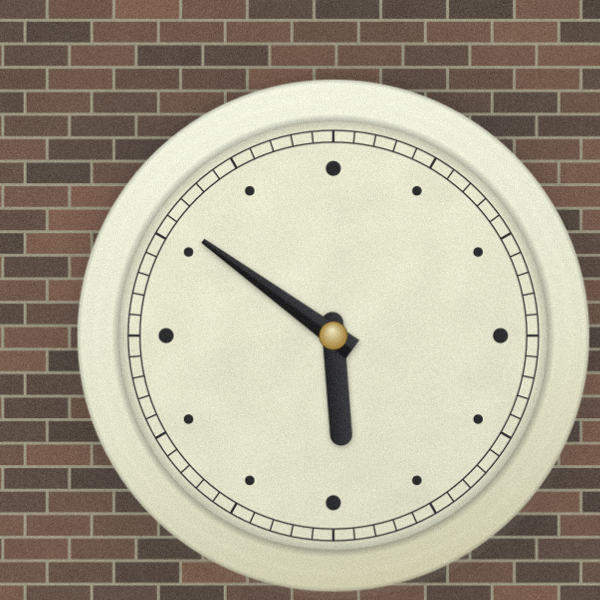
5:51
